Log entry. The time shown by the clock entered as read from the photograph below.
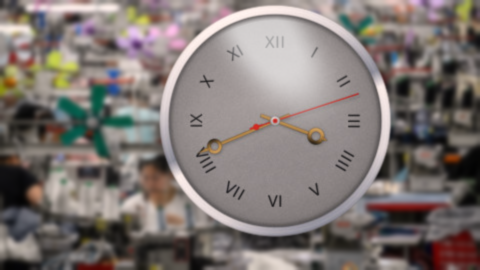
3:41:12
